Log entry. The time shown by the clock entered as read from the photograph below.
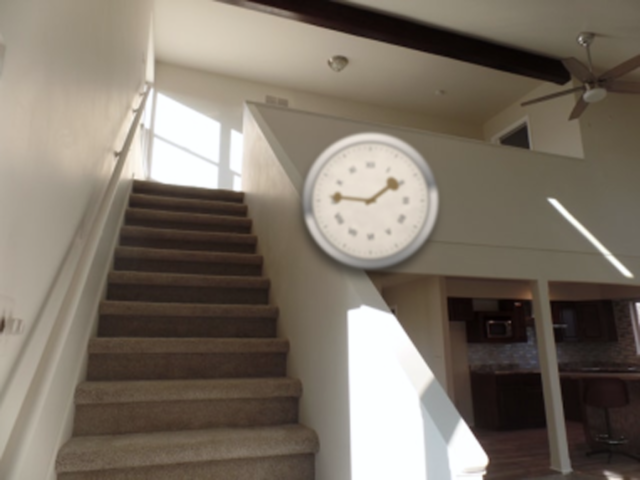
1:46
